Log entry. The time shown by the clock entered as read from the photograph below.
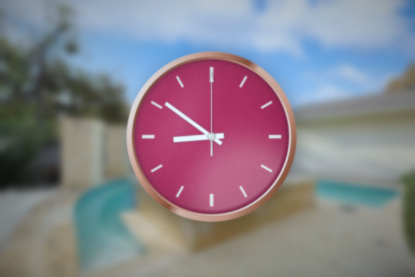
8:51:00
